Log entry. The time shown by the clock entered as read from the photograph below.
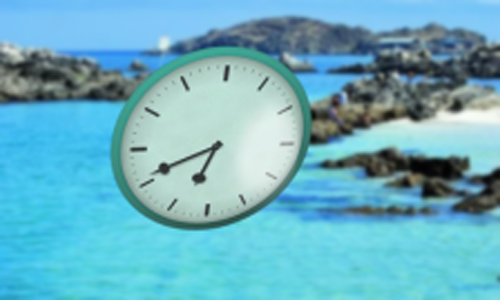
6:41
